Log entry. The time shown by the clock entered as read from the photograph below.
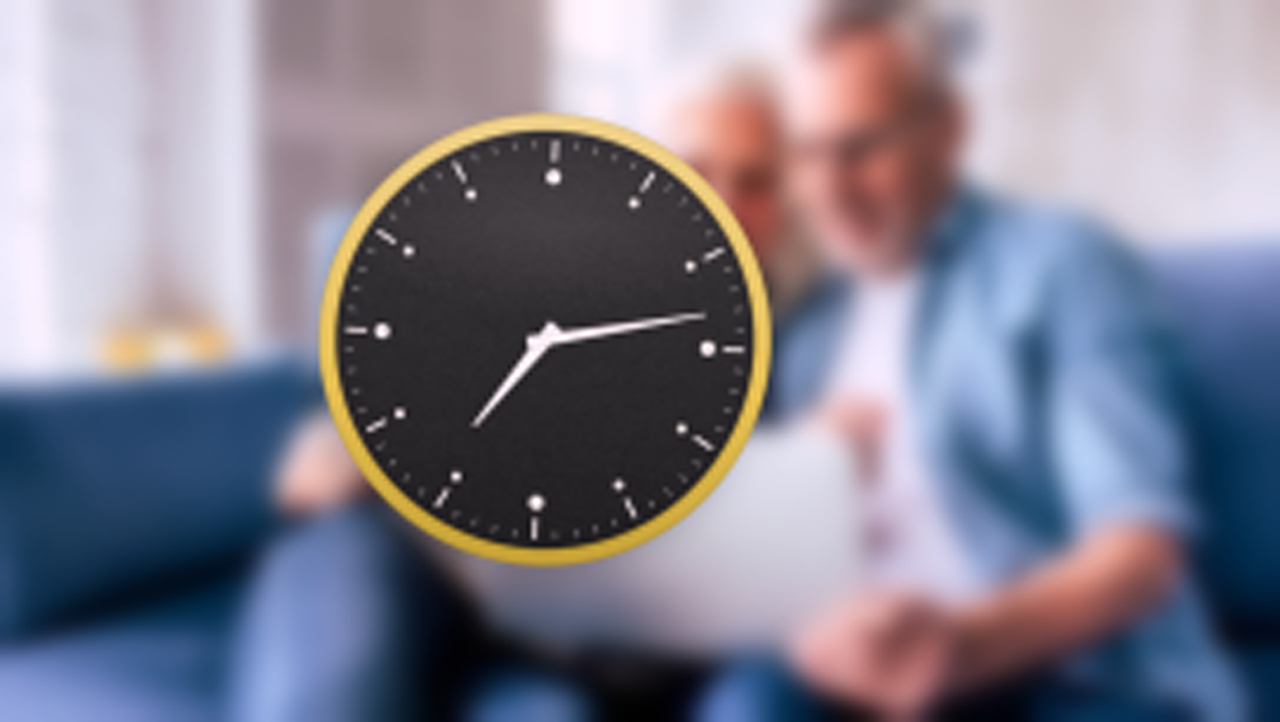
7:13
